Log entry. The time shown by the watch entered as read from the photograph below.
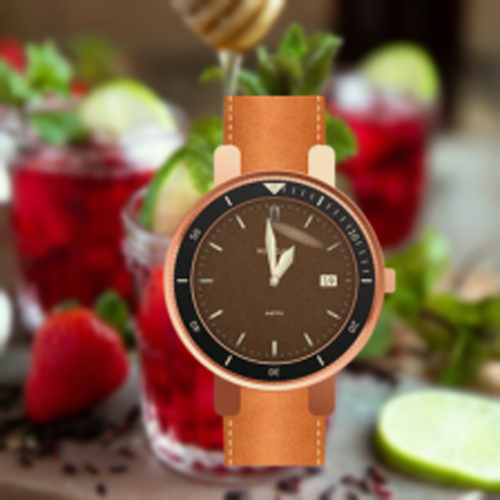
12:59
